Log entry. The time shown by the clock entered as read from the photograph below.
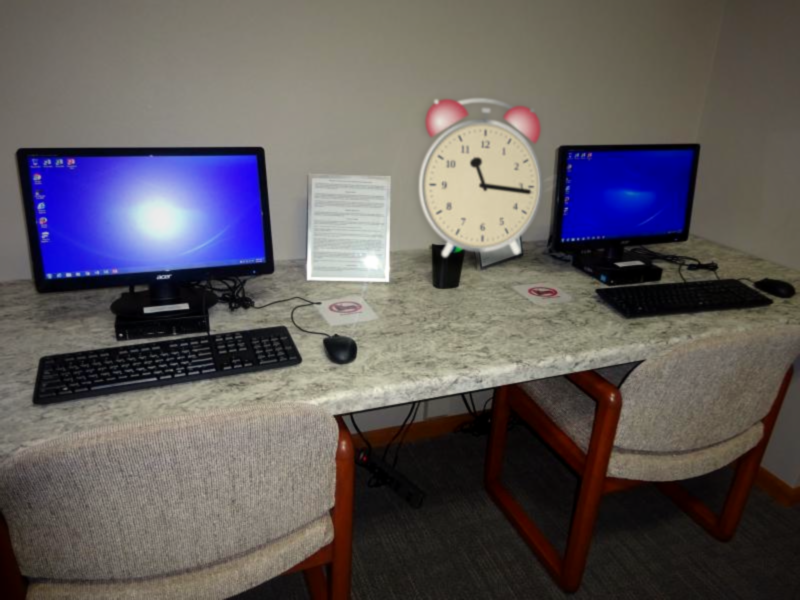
11:16
